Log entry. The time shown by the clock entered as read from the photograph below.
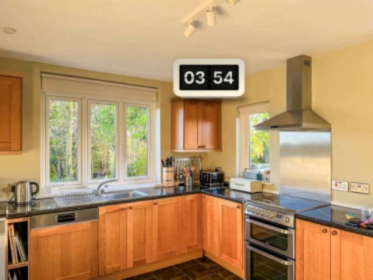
3:54
